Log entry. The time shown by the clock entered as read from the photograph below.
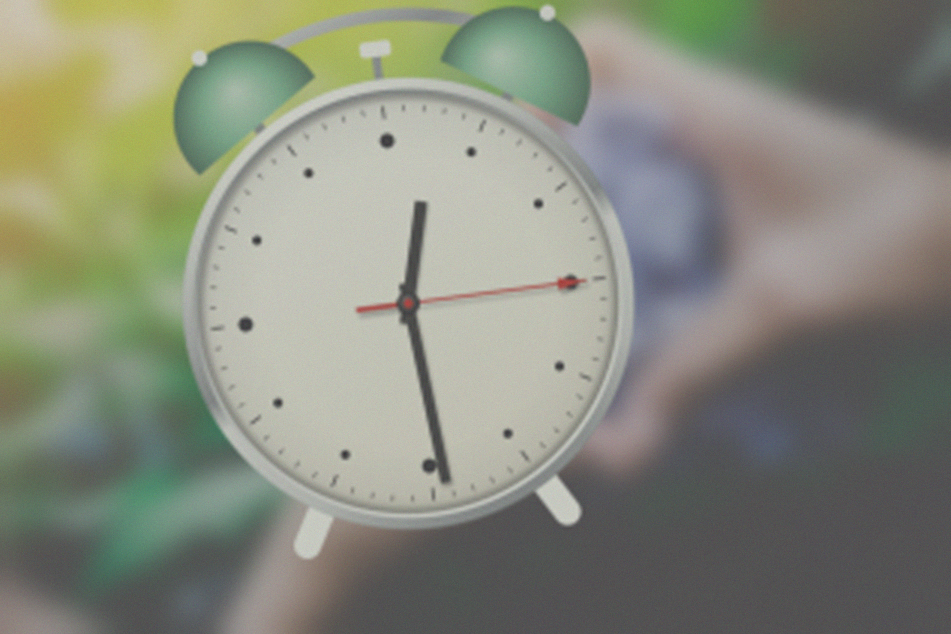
12:29:15
